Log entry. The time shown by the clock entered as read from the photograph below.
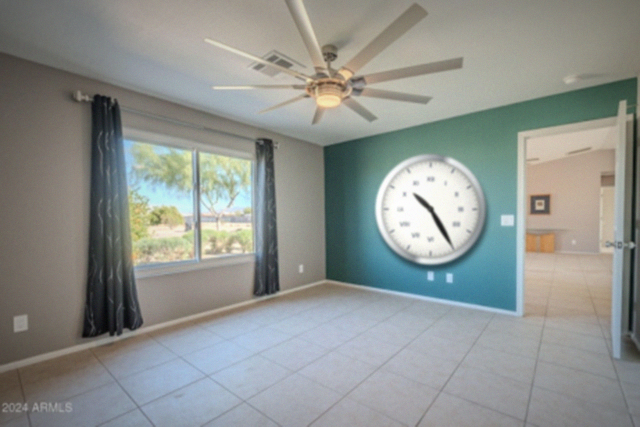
10:25
